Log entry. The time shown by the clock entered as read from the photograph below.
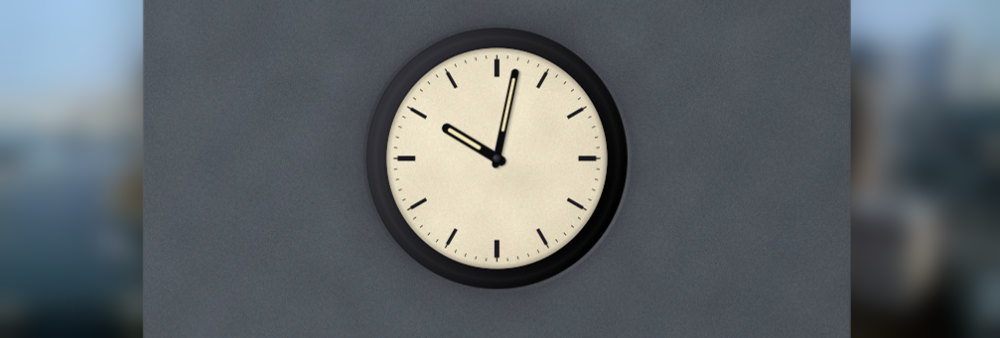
10:02
